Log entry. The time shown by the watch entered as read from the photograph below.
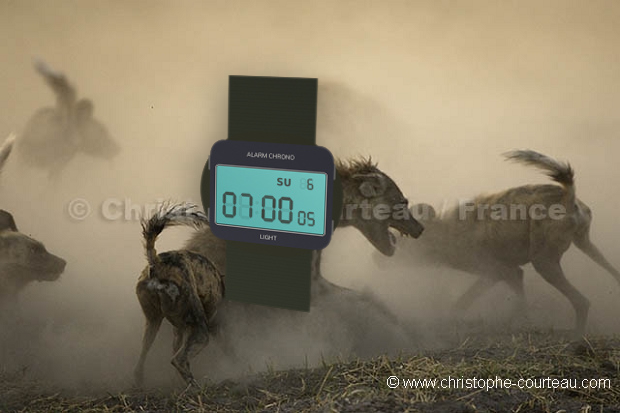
7:00:05
